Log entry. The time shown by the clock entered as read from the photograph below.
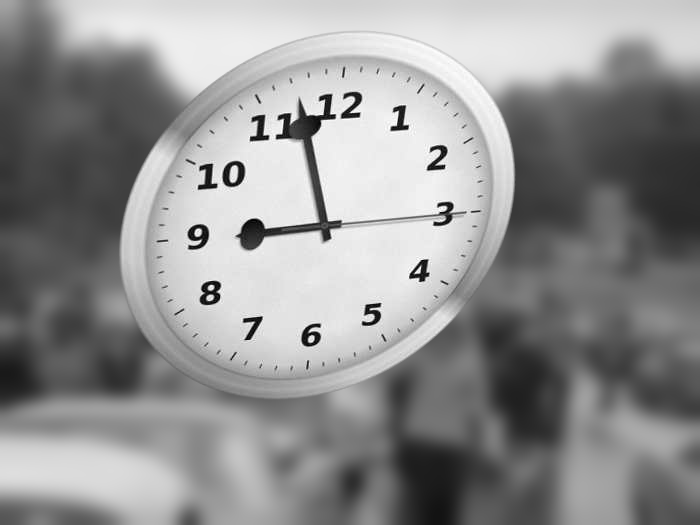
8:57:15
